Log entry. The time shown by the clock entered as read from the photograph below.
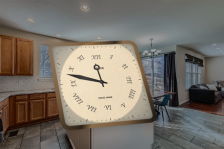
11:48
